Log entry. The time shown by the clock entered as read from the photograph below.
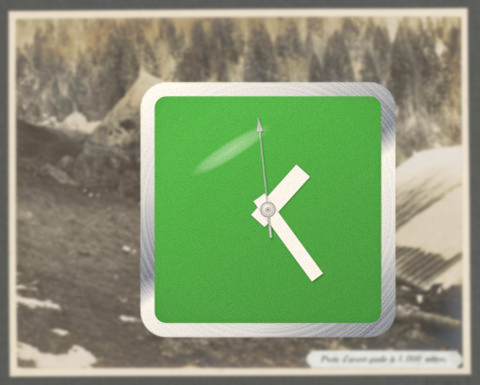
1:23:59
